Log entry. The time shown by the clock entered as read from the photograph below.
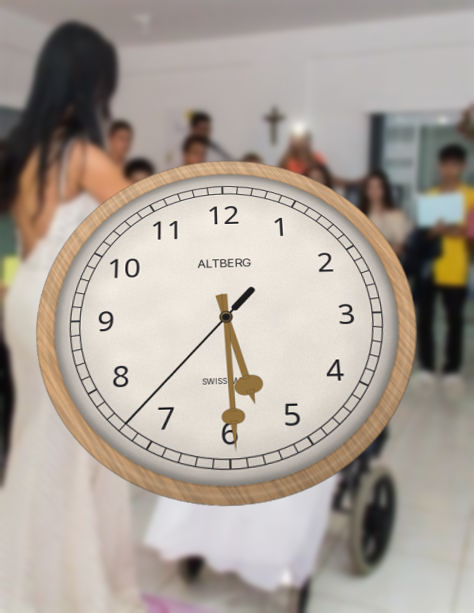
5:29:37
